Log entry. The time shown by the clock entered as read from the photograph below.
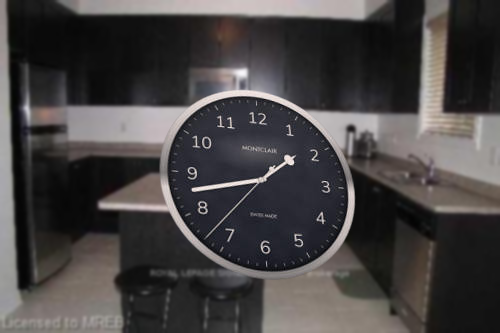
1:42:37
